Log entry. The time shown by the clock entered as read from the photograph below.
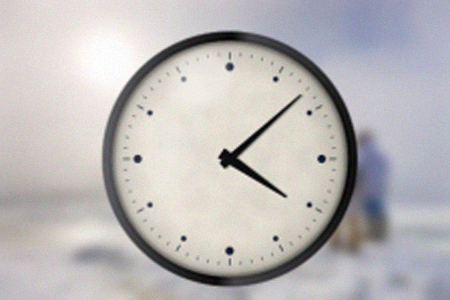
4:08
